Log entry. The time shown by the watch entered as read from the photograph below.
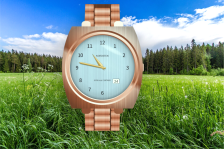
10:47
